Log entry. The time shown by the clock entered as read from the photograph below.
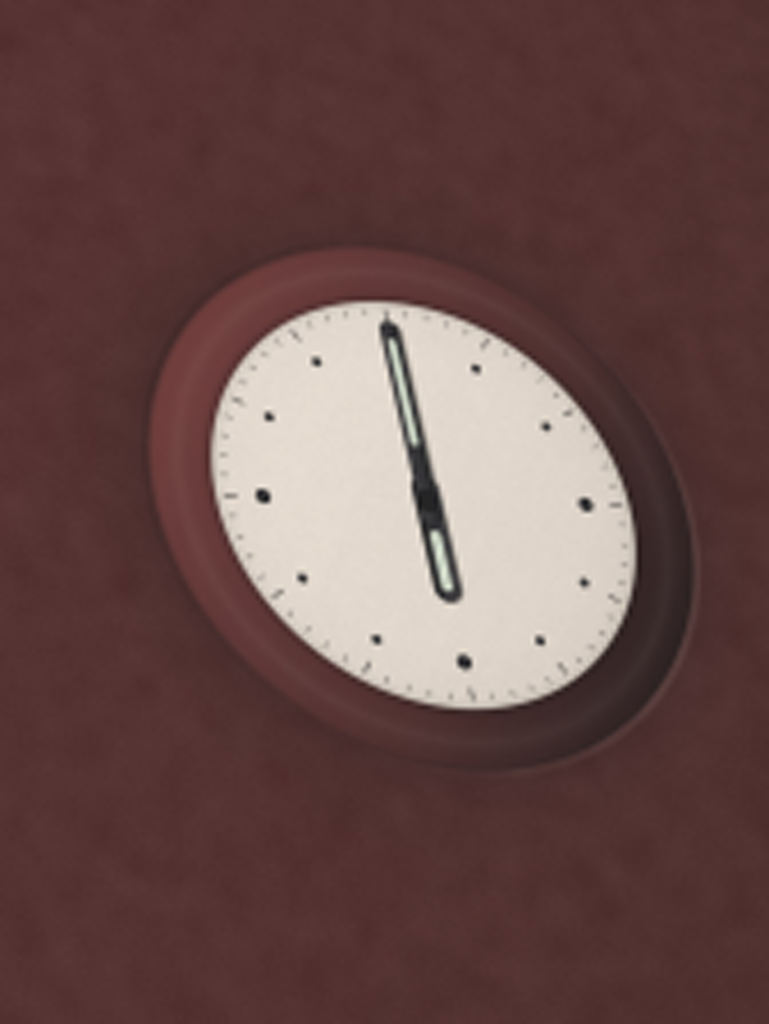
6:00
